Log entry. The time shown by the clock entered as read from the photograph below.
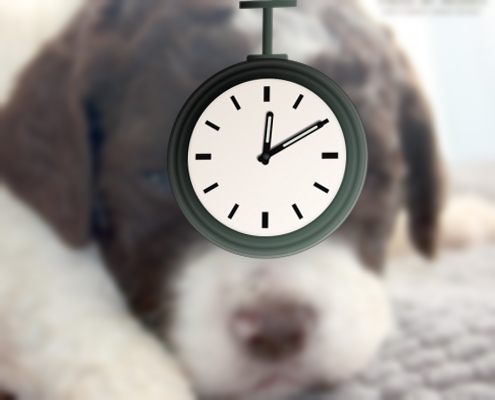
12:10
